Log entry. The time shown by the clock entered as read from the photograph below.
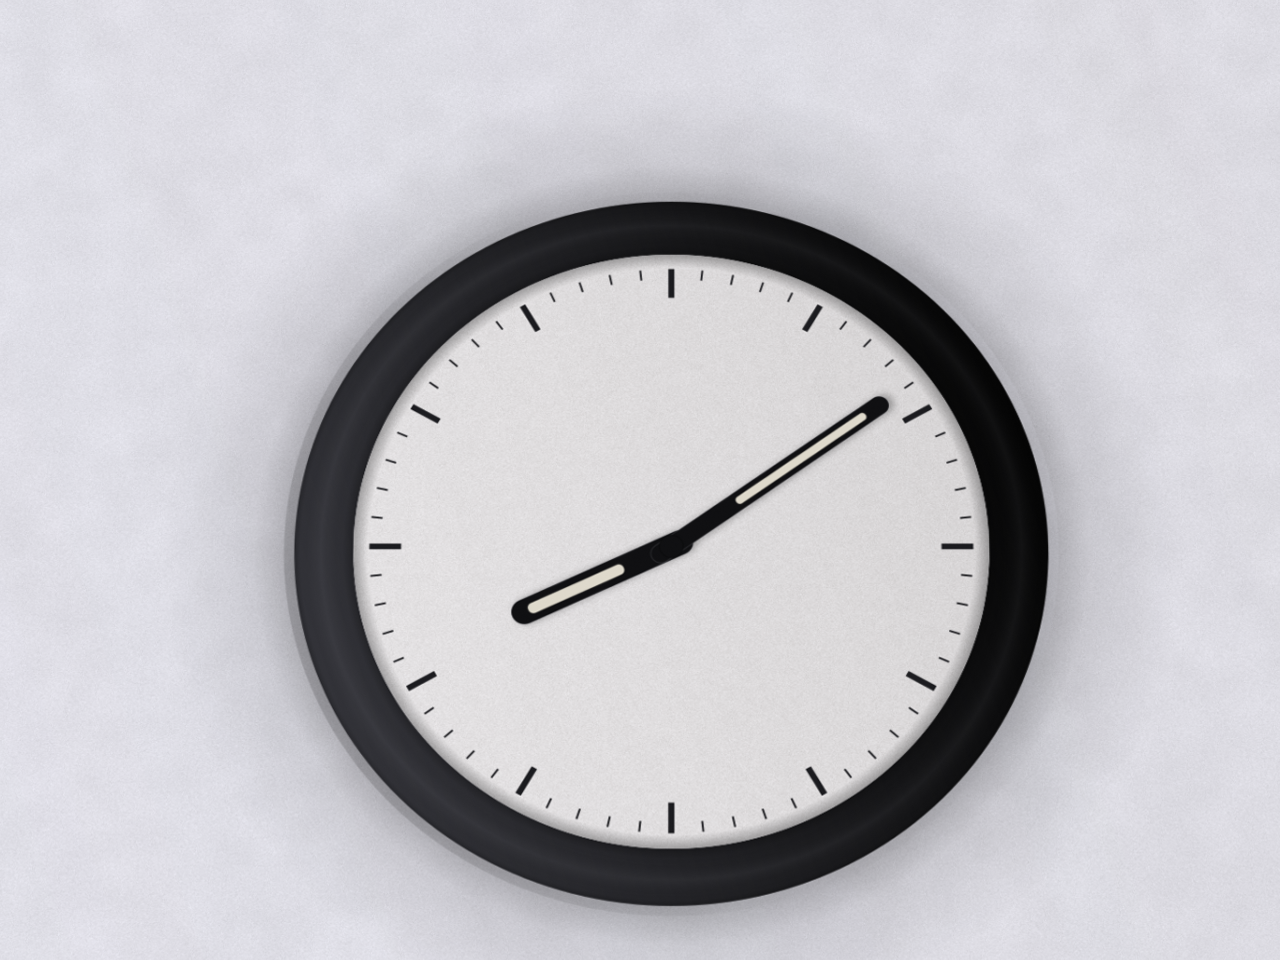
8:09
